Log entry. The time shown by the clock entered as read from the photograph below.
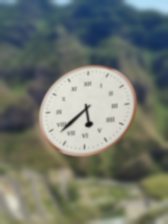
5:38
